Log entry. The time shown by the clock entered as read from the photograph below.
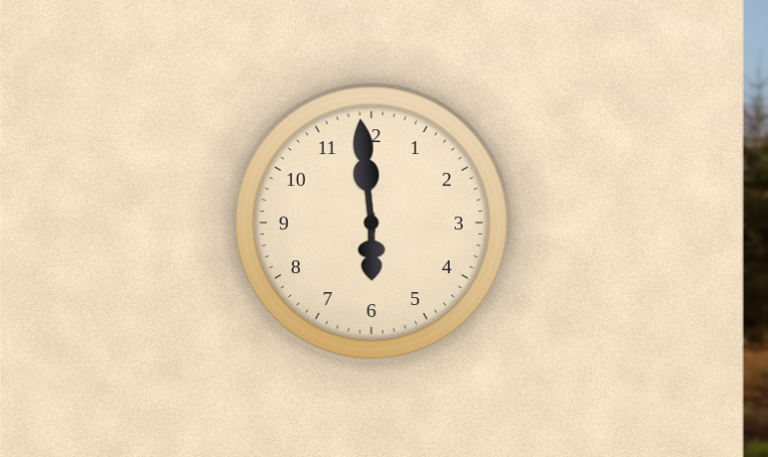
5:59
